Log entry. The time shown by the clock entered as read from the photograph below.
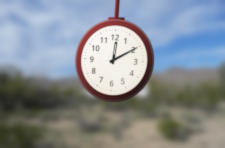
12:10
